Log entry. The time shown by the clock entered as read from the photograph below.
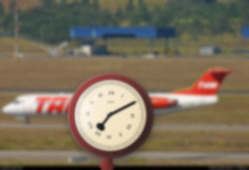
7:10
